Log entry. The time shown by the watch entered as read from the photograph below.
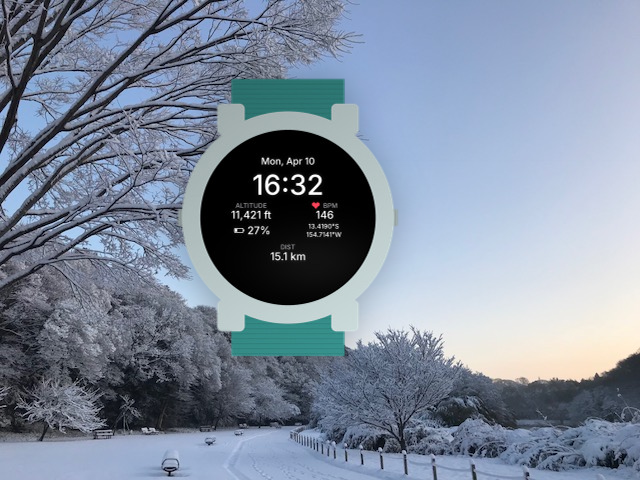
16:32
